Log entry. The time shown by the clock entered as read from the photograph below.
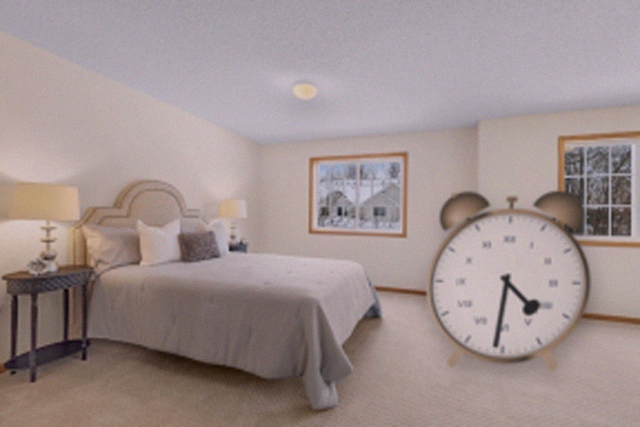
4:31
